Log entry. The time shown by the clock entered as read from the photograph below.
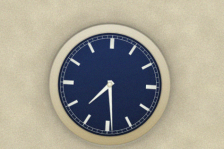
7:29
